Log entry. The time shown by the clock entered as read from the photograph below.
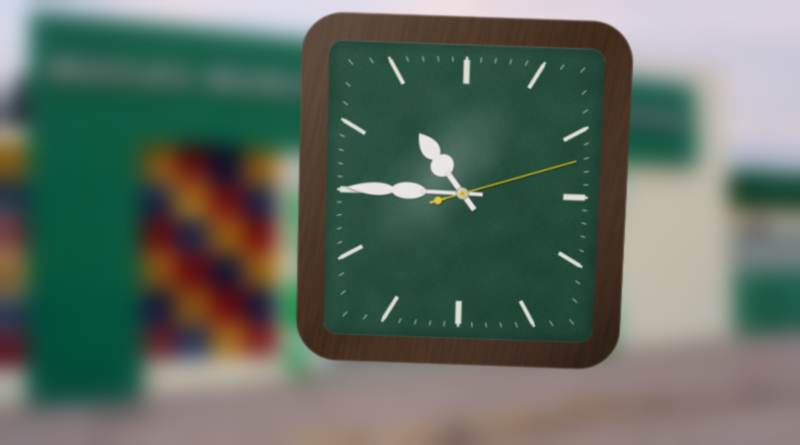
10:45:12
